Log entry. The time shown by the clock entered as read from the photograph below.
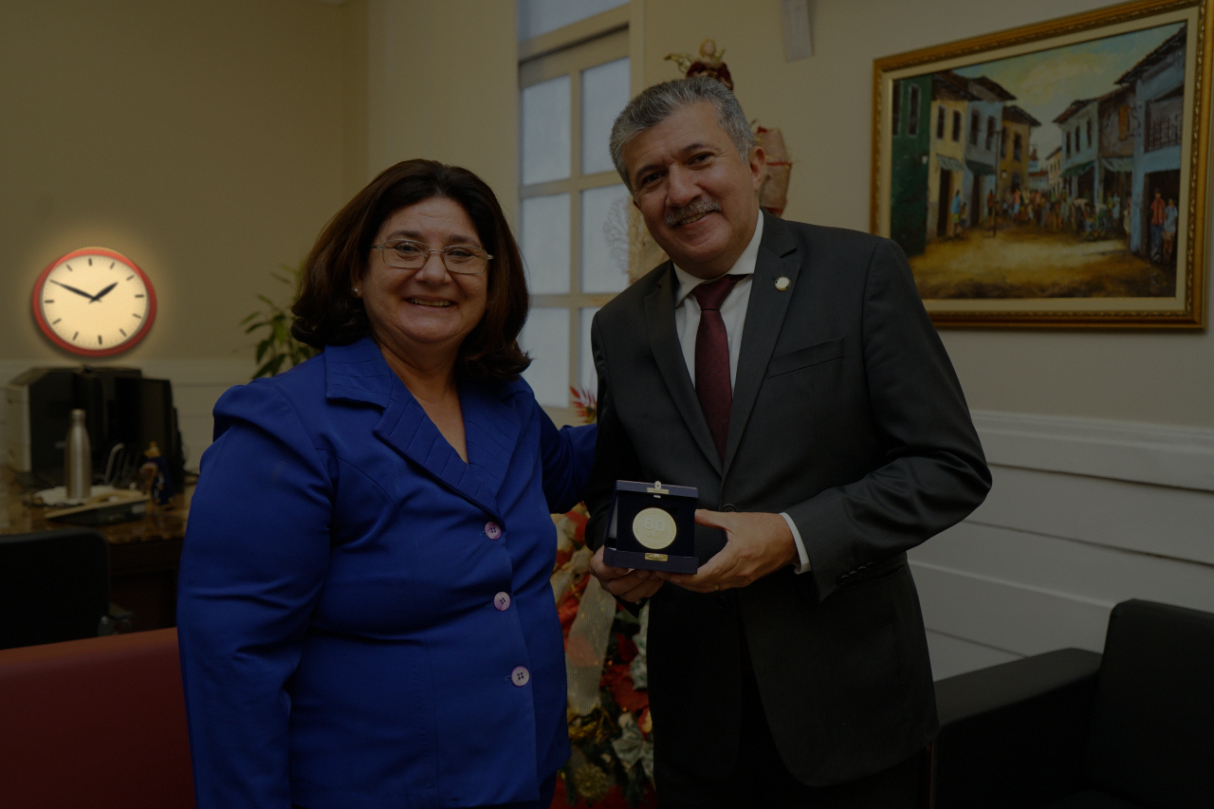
1:50
